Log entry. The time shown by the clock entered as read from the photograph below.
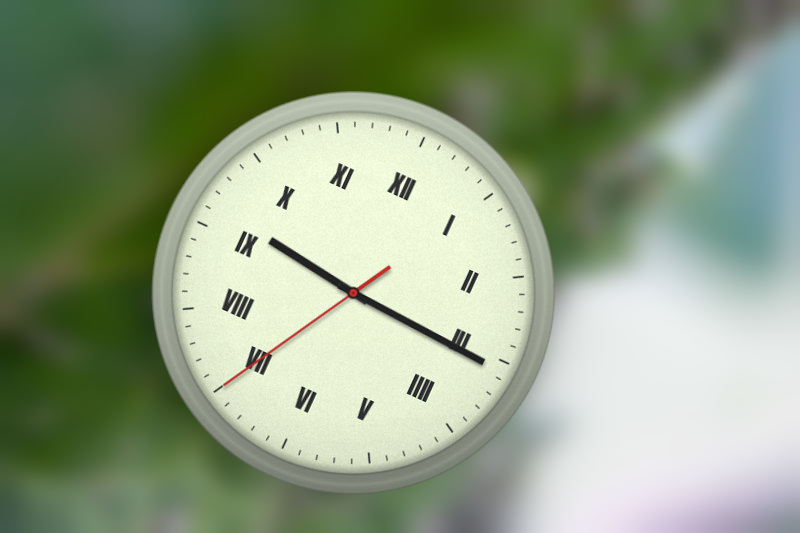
9:15:35
